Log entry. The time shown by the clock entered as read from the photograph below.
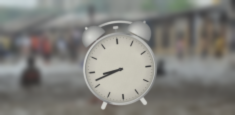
8:42
